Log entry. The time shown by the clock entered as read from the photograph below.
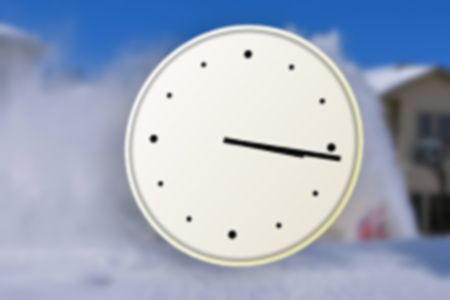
3:16
